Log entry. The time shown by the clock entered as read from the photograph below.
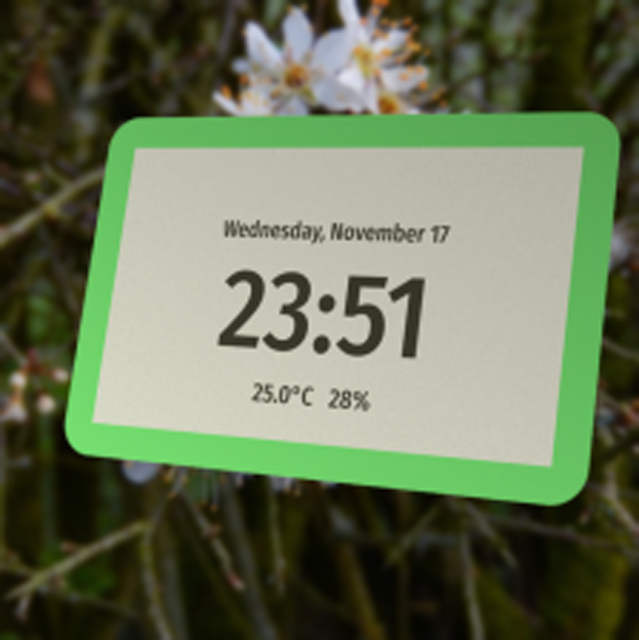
23:51
